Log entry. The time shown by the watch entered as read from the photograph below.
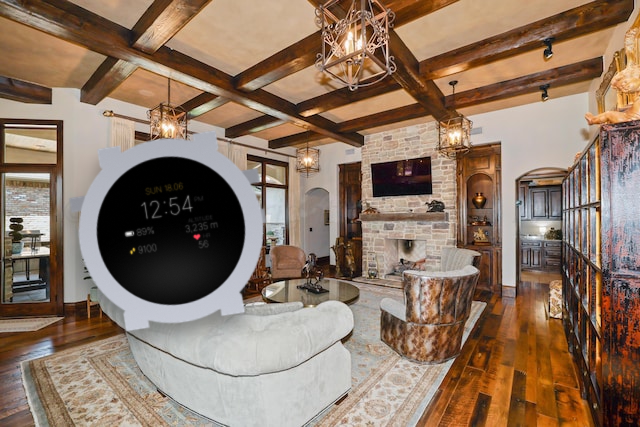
12:54
